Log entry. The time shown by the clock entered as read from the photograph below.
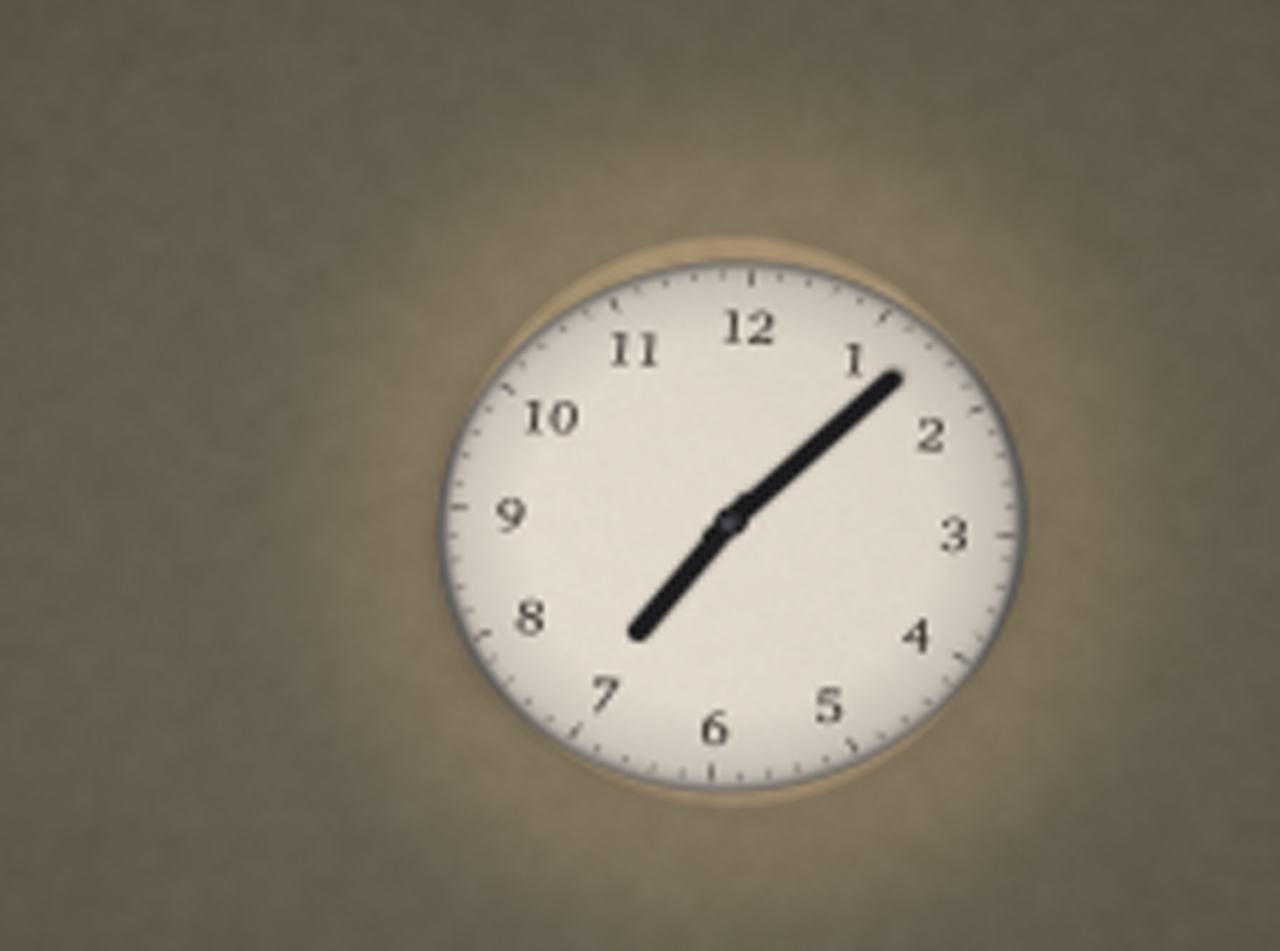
7:07
